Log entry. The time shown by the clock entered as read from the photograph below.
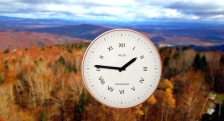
1:46
